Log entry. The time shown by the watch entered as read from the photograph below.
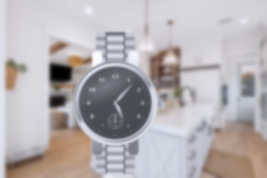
5:07
